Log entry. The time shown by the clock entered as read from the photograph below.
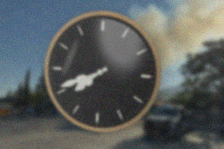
7:41
